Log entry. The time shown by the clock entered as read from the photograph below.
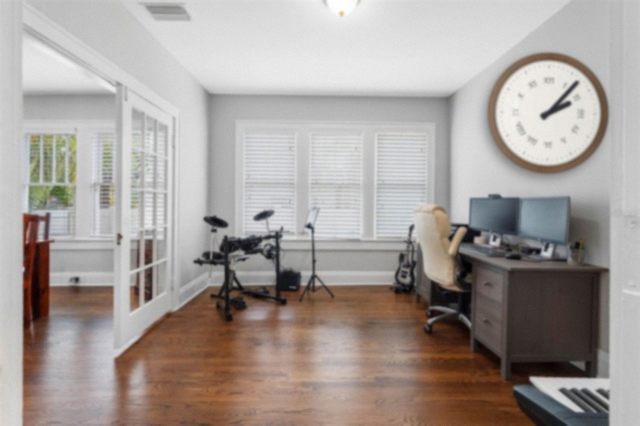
2:07
